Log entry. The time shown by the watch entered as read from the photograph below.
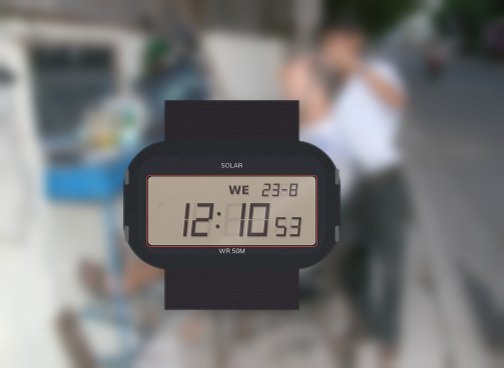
12:10:53
